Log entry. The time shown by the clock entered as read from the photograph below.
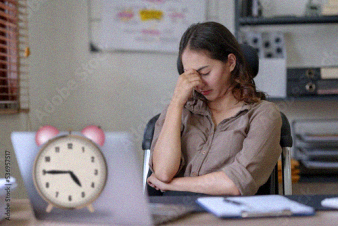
4:45
